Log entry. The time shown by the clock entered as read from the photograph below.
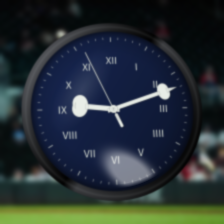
9:11:56
